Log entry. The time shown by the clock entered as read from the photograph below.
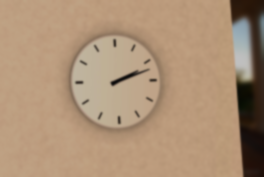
2:12
